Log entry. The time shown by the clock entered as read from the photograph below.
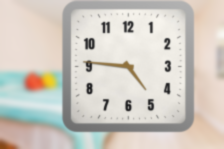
4:46
